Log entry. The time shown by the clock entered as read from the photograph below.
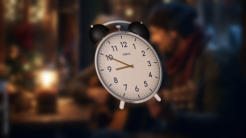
8:50
